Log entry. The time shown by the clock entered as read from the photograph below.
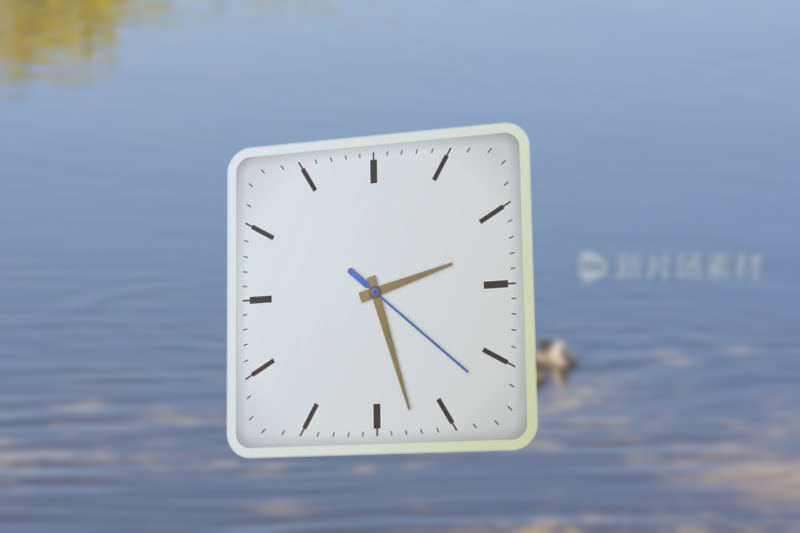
2:27:22
